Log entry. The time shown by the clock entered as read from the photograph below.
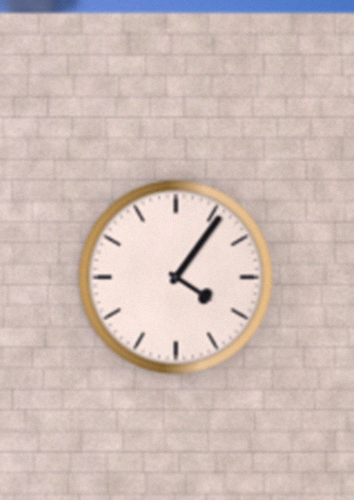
4:06
